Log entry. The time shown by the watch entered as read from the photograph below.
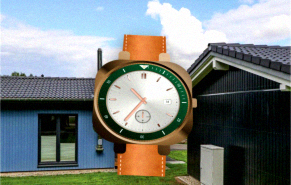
10:36
